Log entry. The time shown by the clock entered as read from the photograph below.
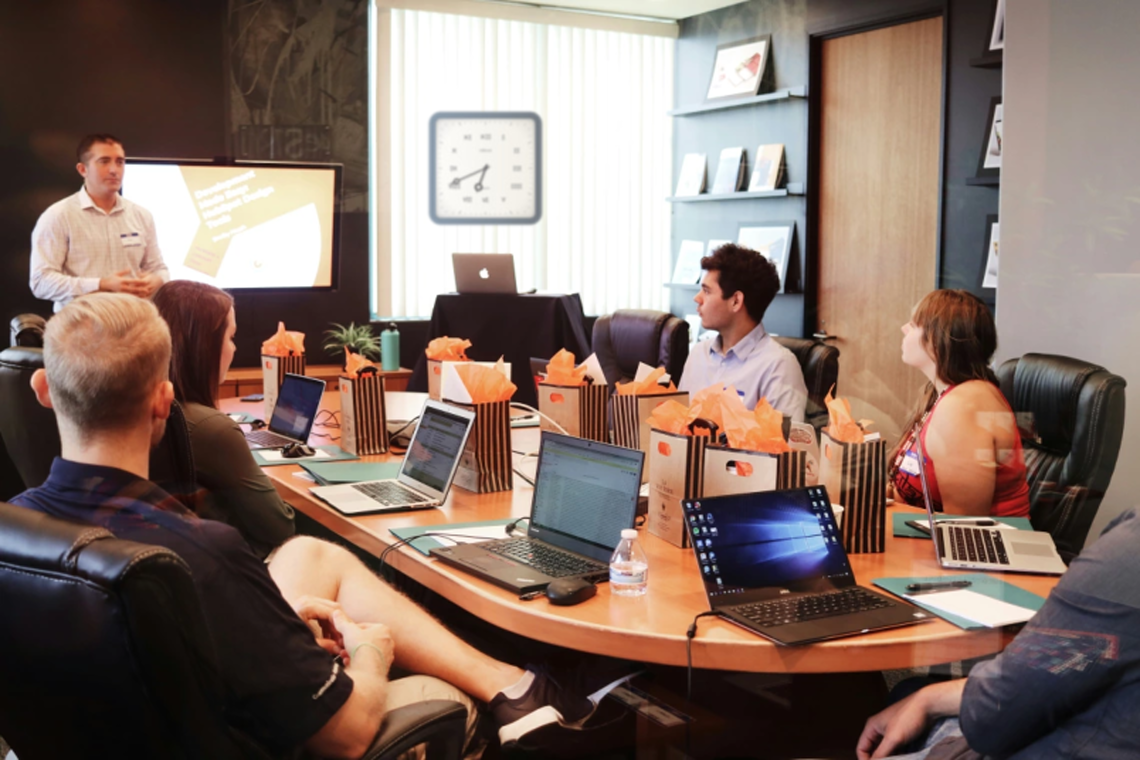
6:41
